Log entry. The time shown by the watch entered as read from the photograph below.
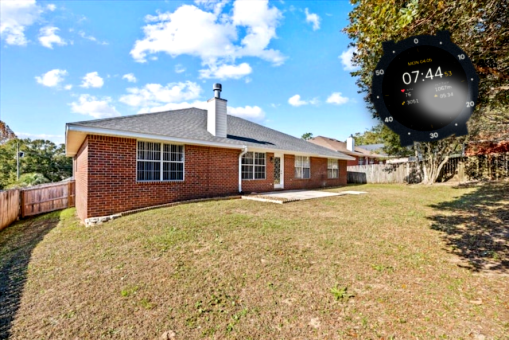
7:44
